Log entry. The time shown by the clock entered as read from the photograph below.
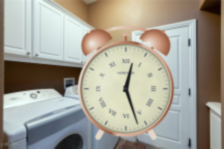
12:27
